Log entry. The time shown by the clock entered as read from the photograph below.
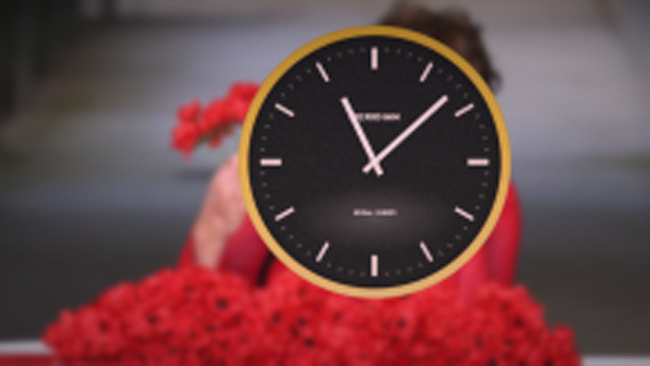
11:08
